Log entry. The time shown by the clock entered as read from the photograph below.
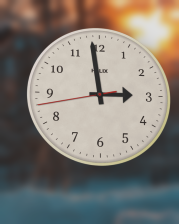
2:58:43
